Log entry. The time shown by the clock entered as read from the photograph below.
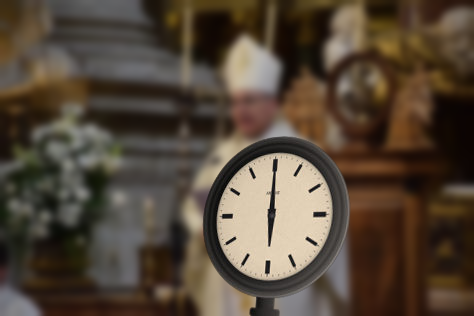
6:00
